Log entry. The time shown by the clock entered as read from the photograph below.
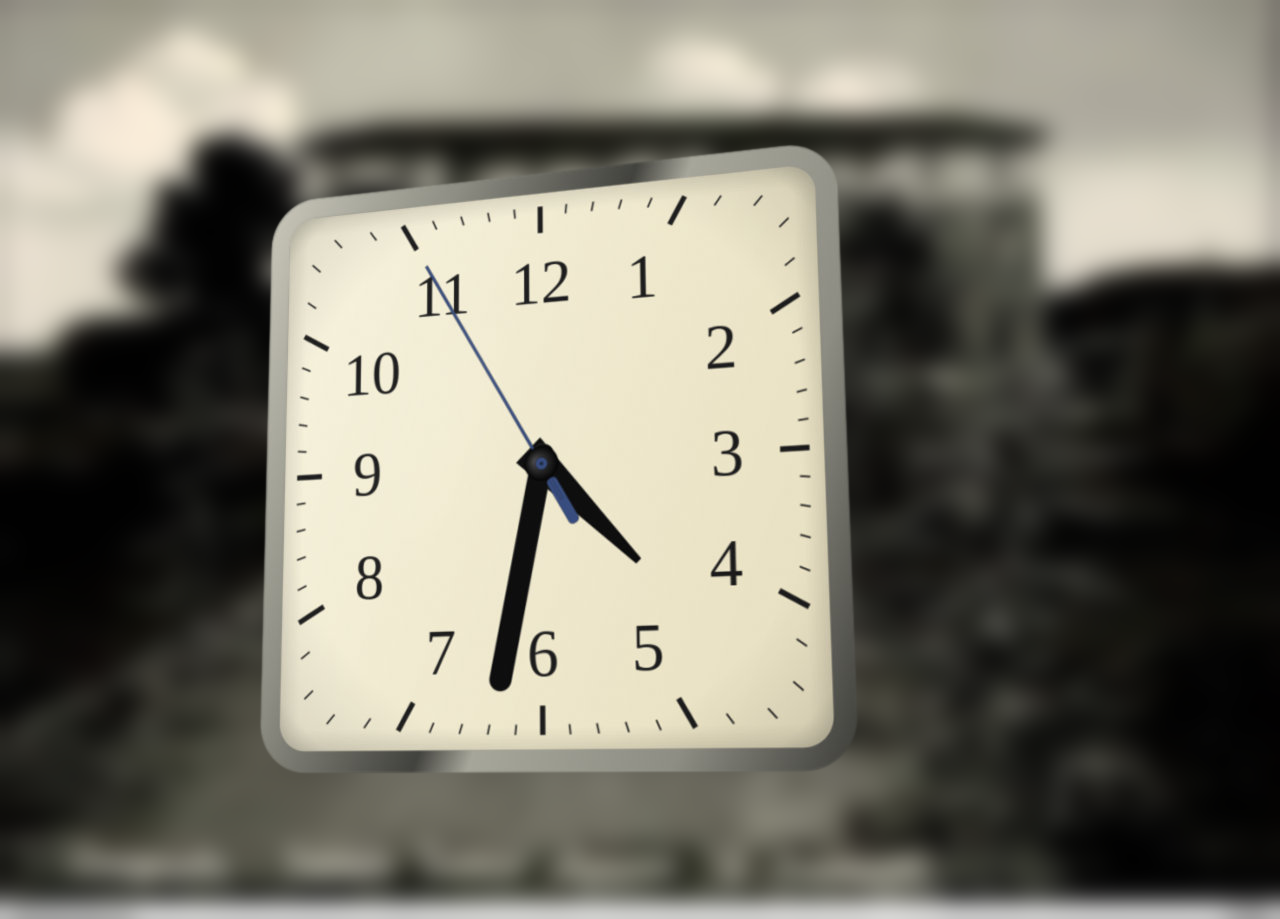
4:31:55
